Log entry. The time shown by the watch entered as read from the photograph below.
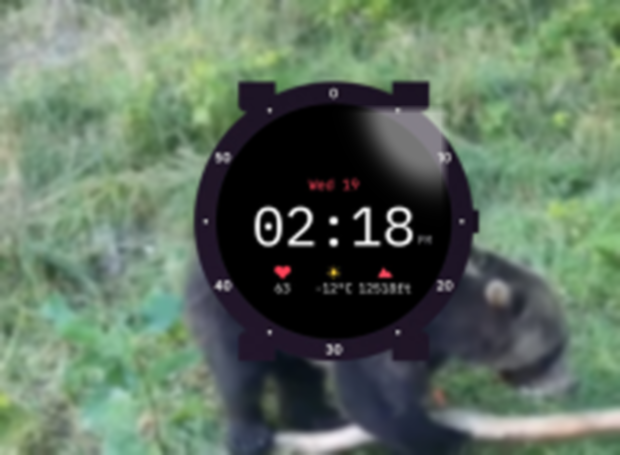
2:18
